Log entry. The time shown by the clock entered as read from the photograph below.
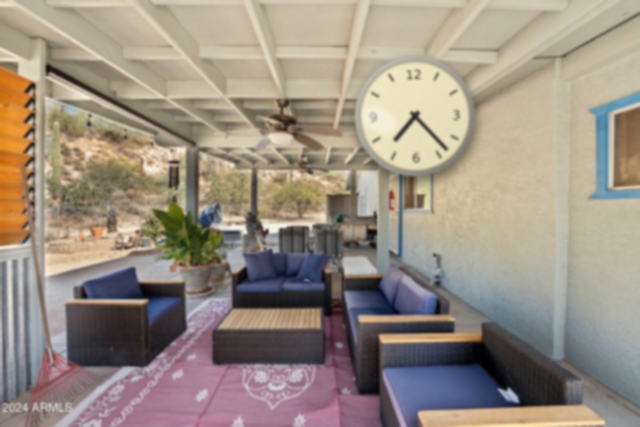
7:23
